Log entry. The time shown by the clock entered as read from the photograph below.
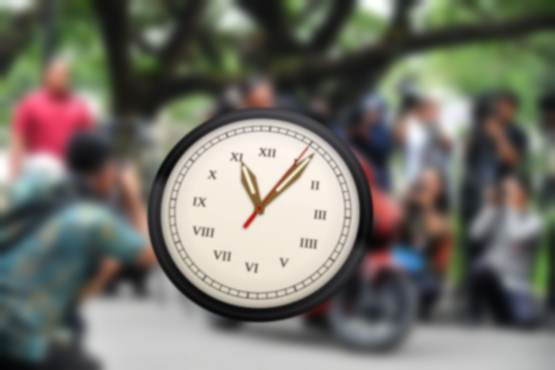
11:06:05
